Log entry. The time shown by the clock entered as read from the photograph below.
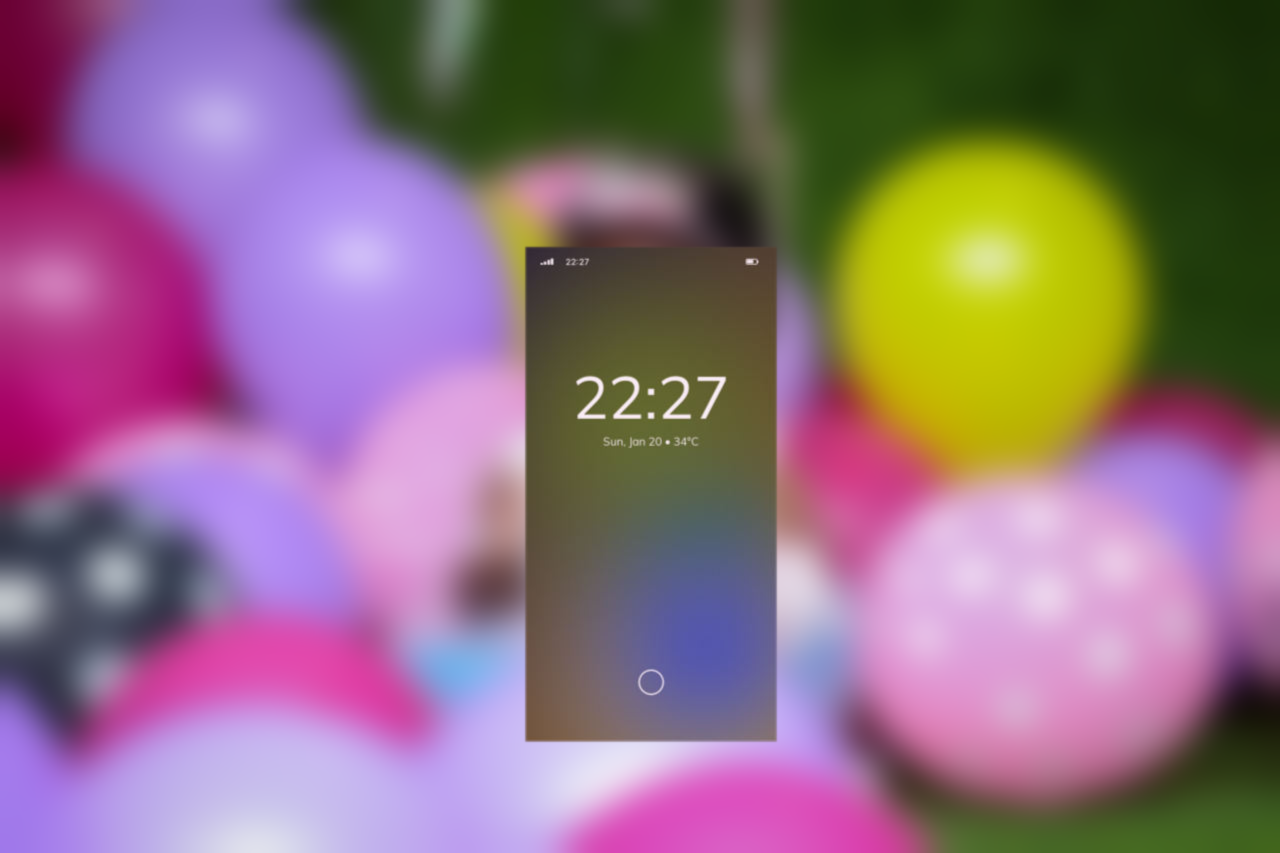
22:27
